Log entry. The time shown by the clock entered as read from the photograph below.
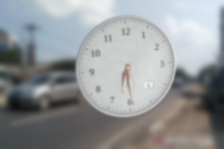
6:29
